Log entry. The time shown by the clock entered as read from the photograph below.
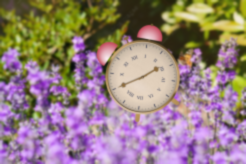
2:45
